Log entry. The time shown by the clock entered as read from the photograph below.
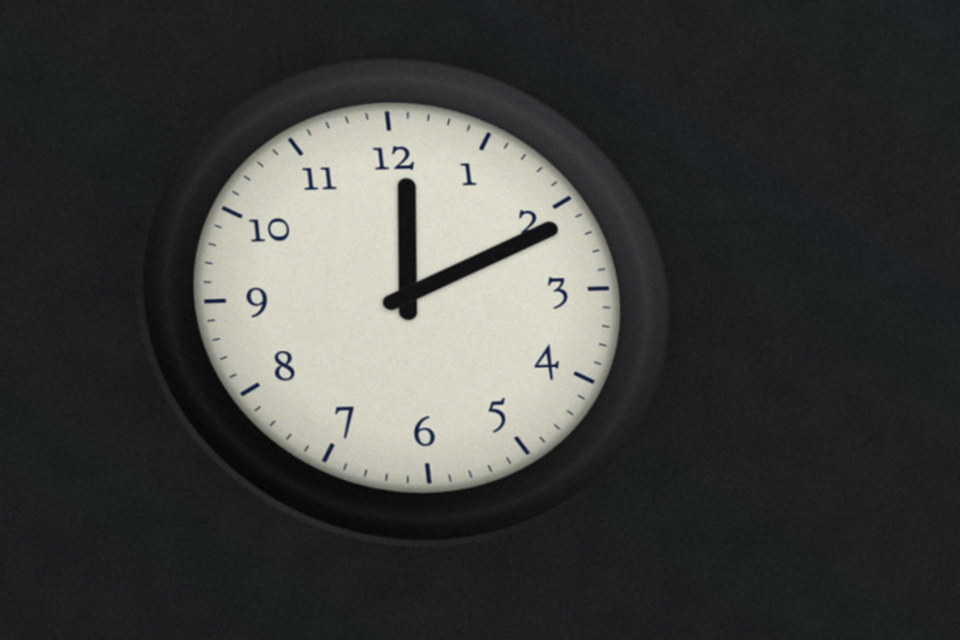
12:11
